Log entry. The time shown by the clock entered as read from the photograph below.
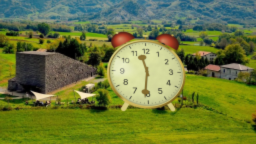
11:31
